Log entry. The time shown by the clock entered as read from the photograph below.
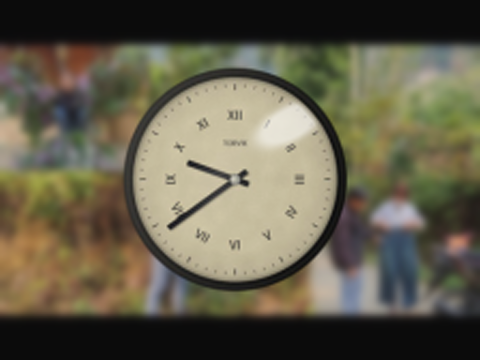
9:39
